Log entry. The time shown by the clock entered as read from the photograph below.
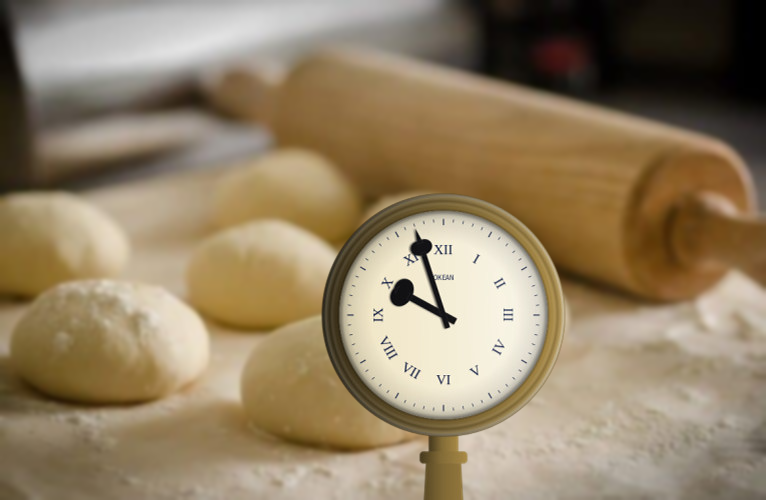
9:57
